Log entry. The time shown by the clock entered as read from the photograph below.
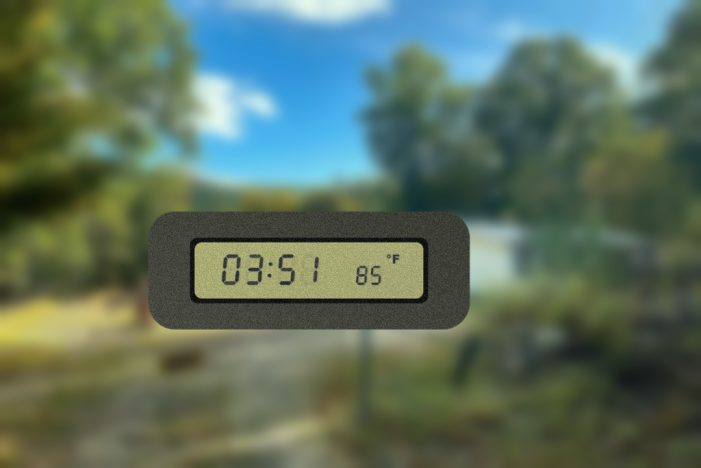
3:51
